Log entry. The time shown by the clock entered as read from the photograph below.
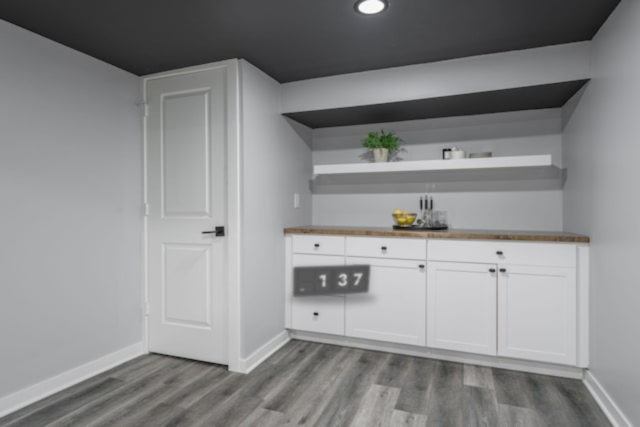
1:37
